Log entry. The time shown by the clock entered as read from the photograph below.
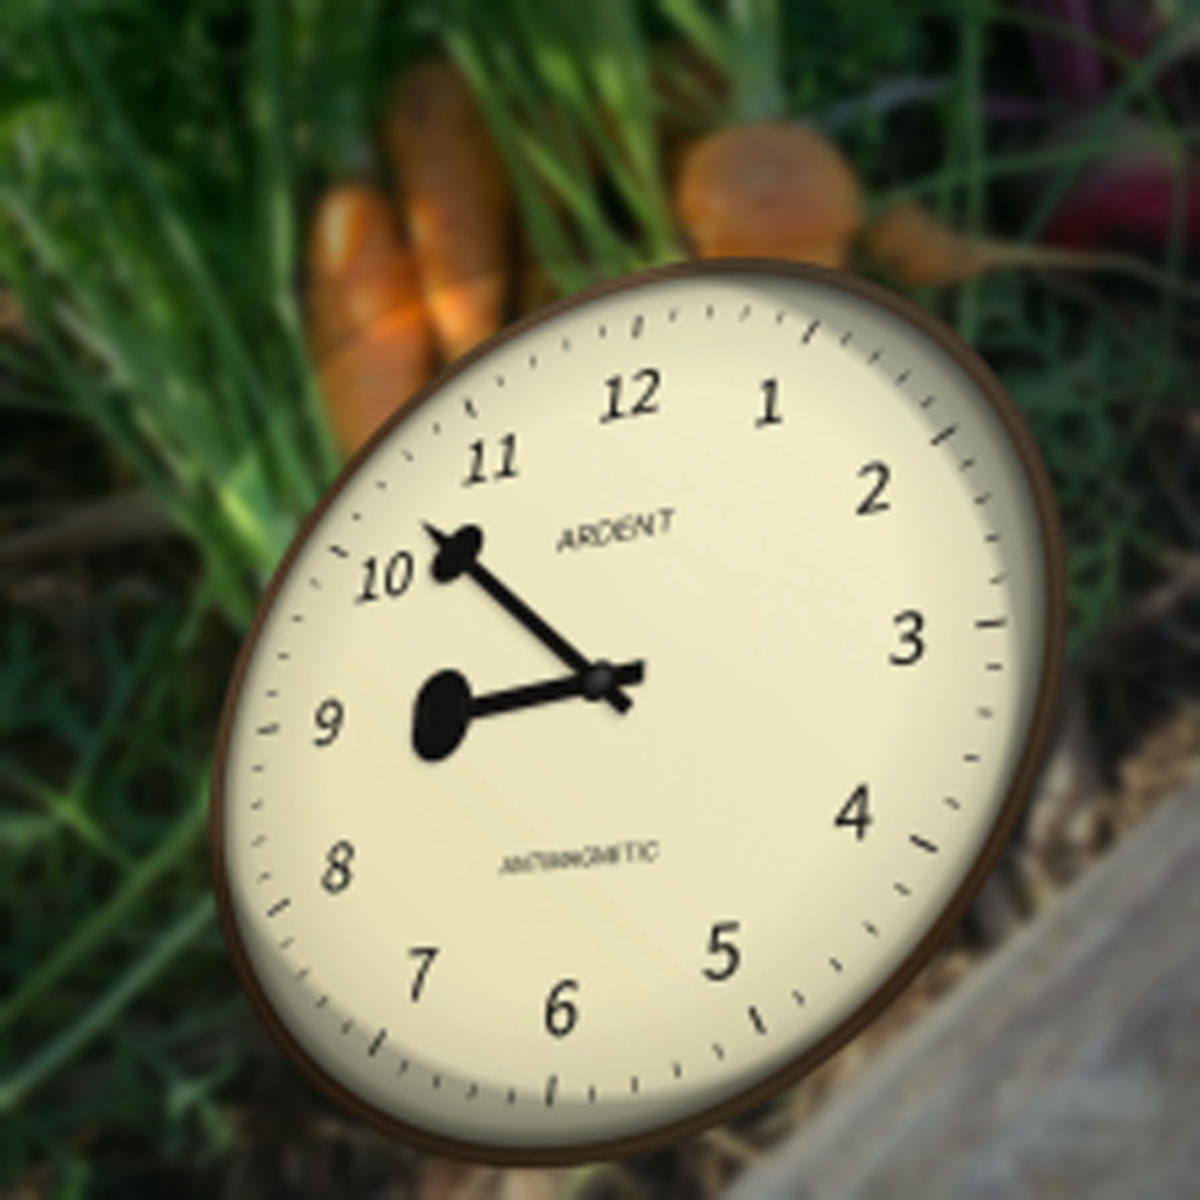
8:52
